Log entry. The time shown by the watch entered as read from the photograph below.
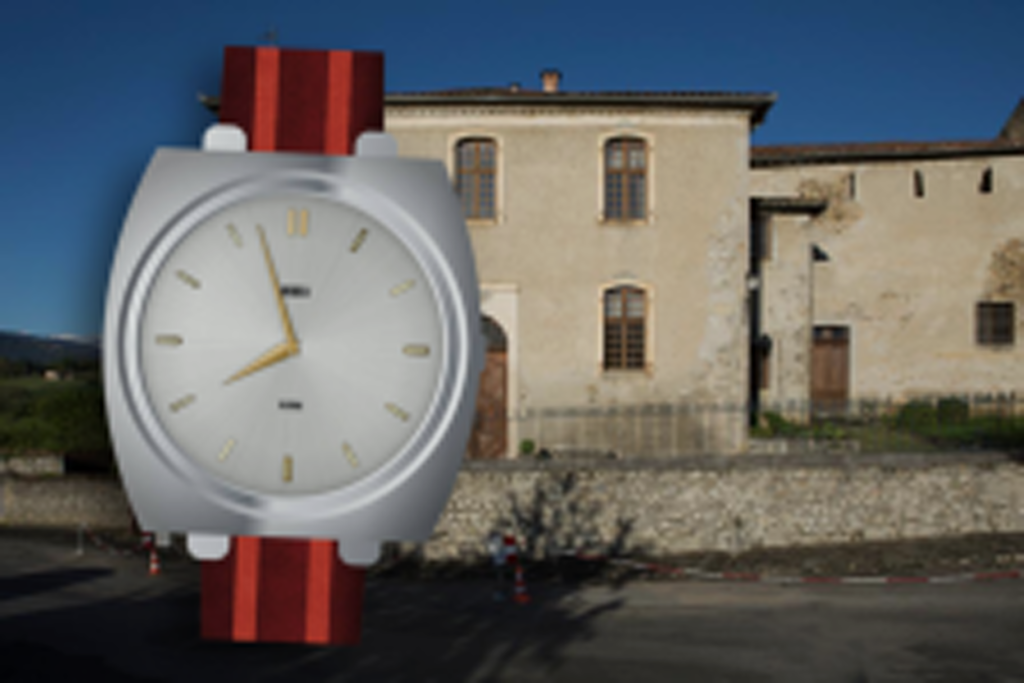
7:57
